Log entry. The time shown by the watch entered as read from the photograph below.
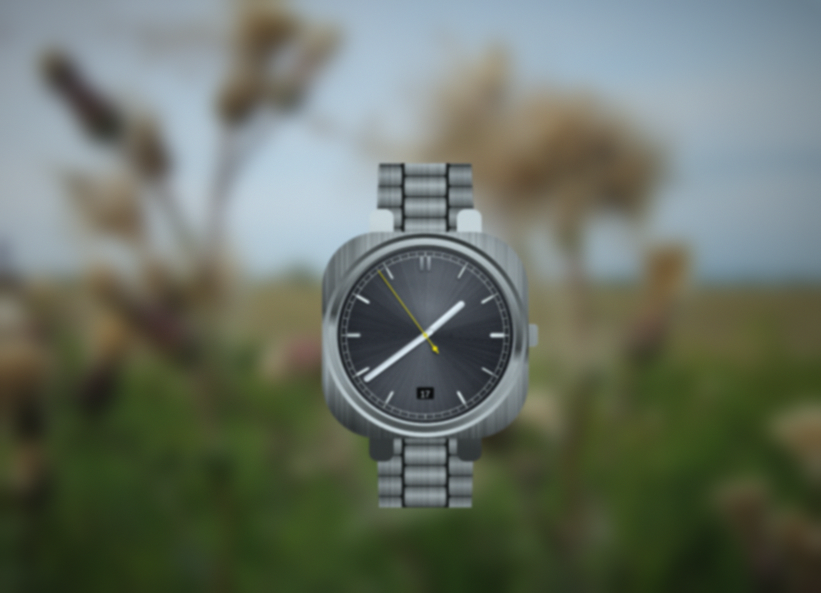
1:38:54
